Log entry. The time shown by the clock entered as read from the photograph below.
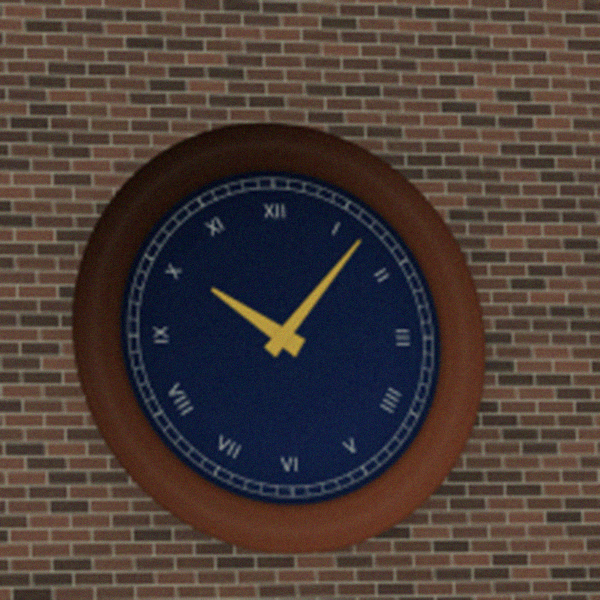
10:07
